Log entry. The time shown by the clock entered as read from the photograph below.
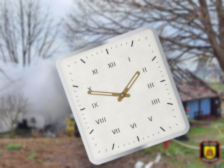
1:49
